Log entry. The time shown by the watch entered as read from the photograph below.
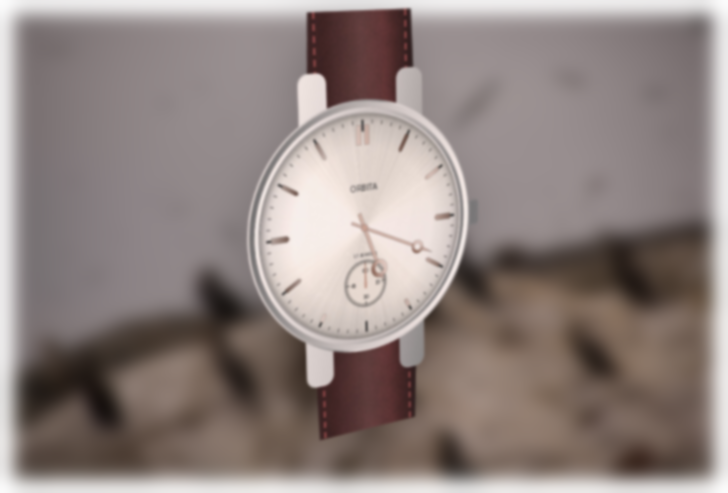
5:19
